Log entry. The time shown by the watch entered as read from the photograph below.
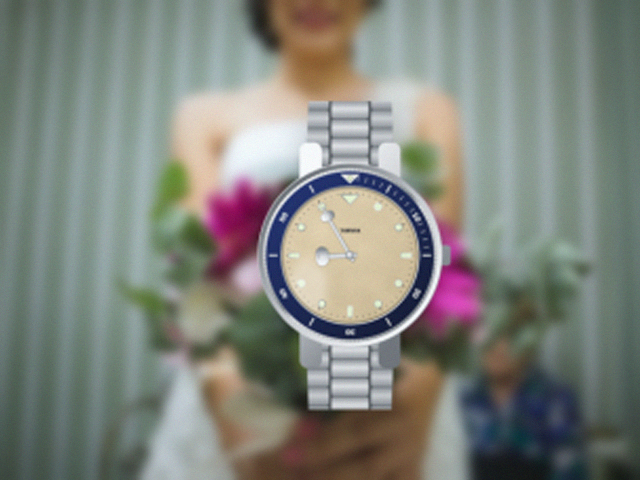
8:55
